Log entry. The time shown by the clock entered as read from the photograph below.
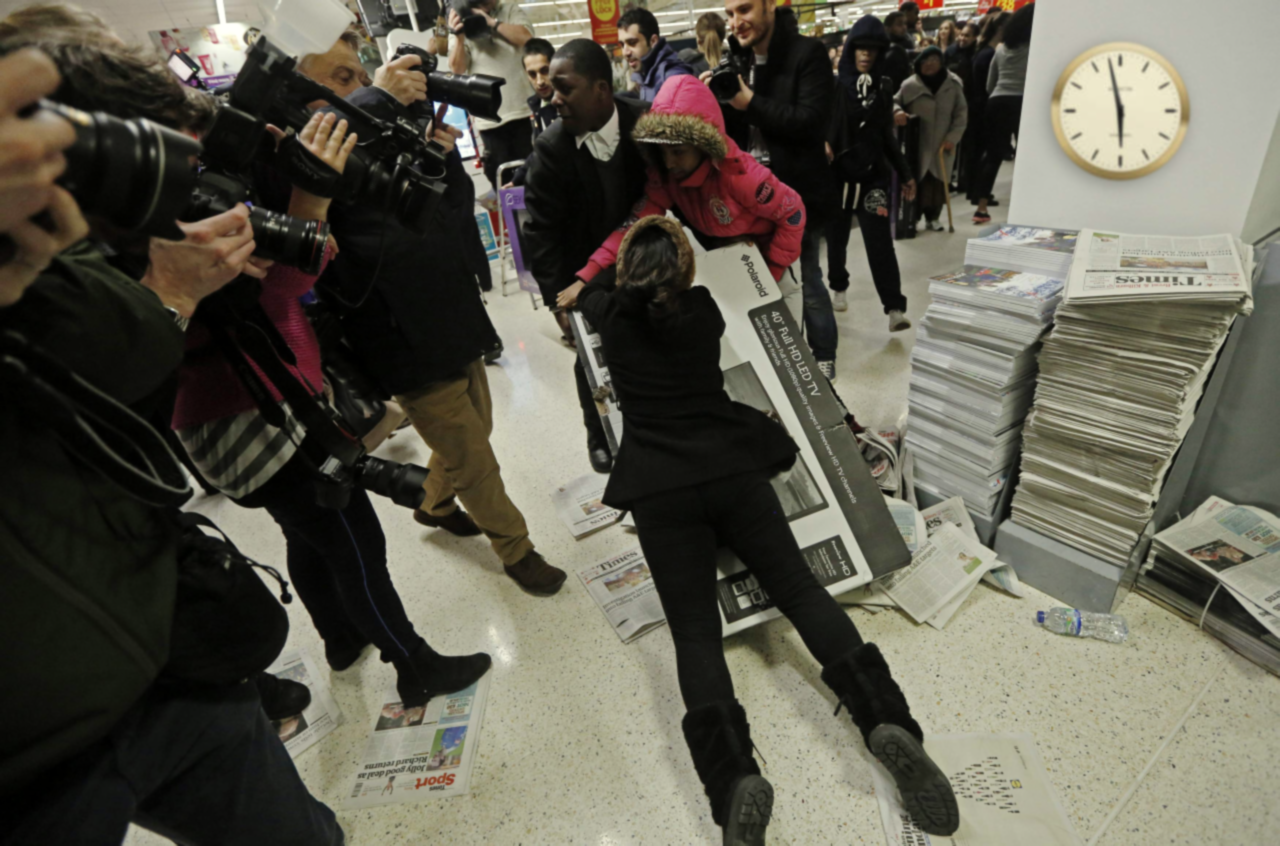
5:58
